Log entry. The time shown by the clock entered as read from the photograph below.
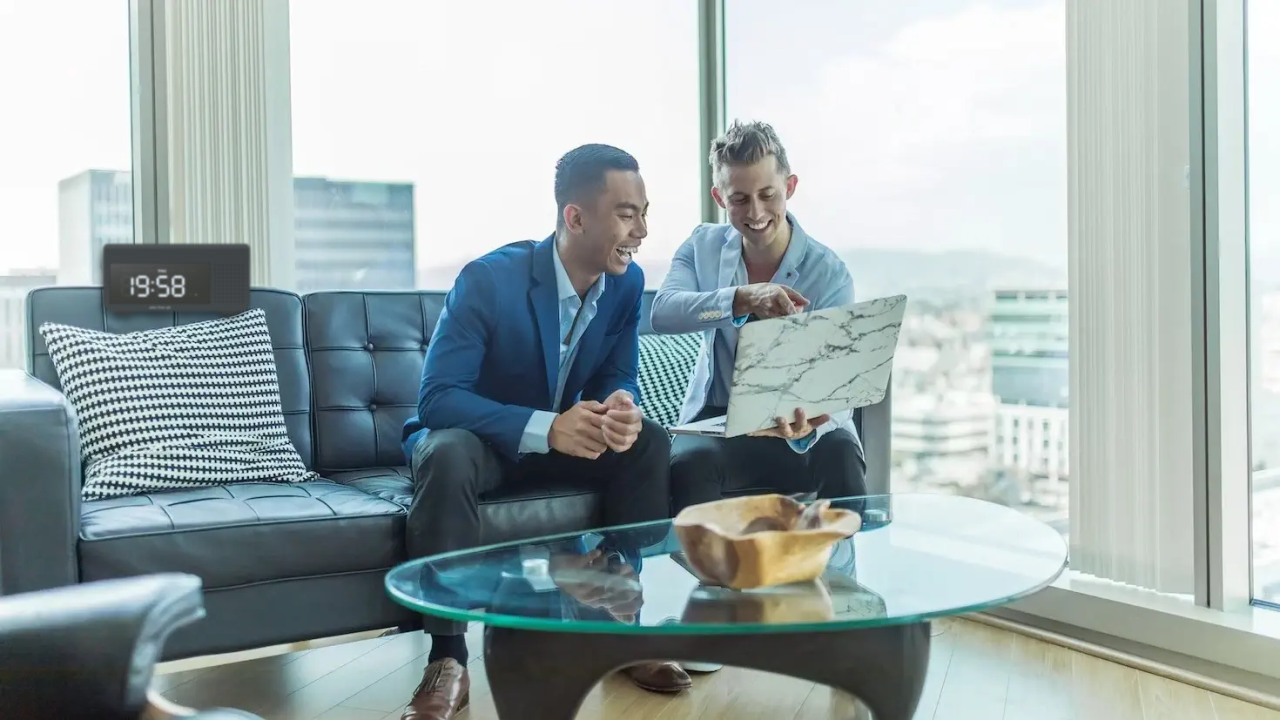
19:58
